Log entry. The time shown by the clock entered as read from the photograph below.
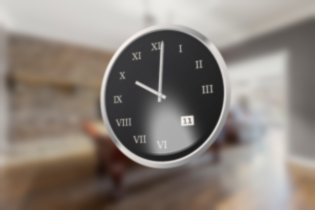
10:01
